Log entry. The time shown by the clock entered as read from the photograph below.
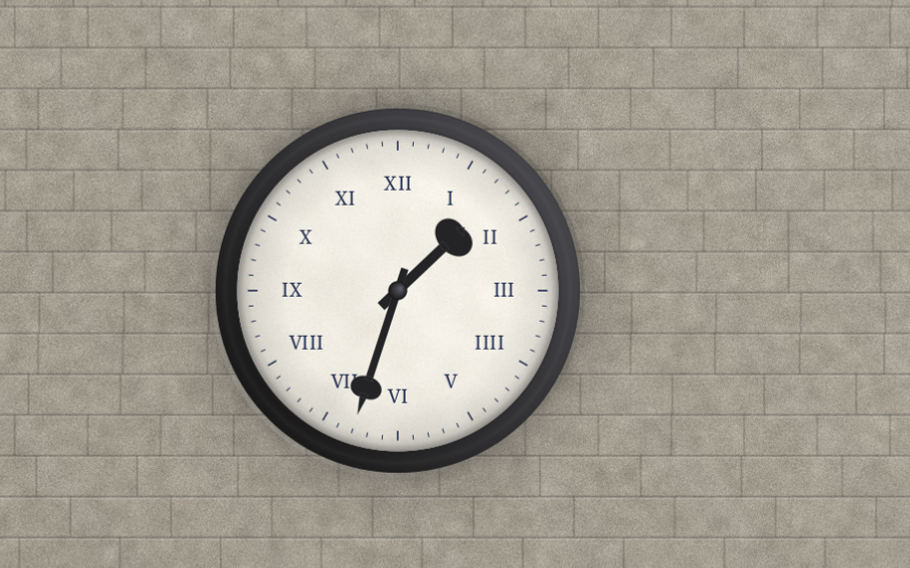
1:33
